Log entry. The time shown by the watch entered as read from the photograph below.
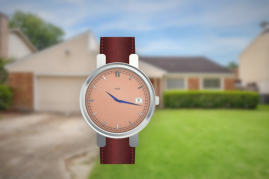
10:17
